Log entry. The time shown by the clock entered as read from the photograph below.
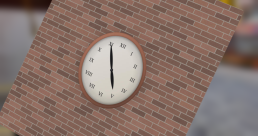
4:55
